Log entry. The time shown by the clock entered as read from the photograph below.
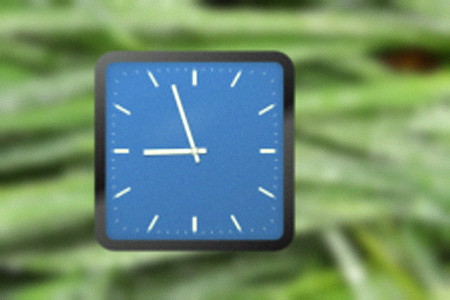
8:57
